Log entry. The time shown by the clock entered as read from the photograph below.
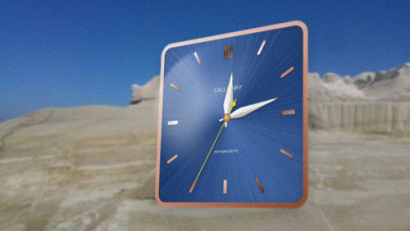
12:12:35
